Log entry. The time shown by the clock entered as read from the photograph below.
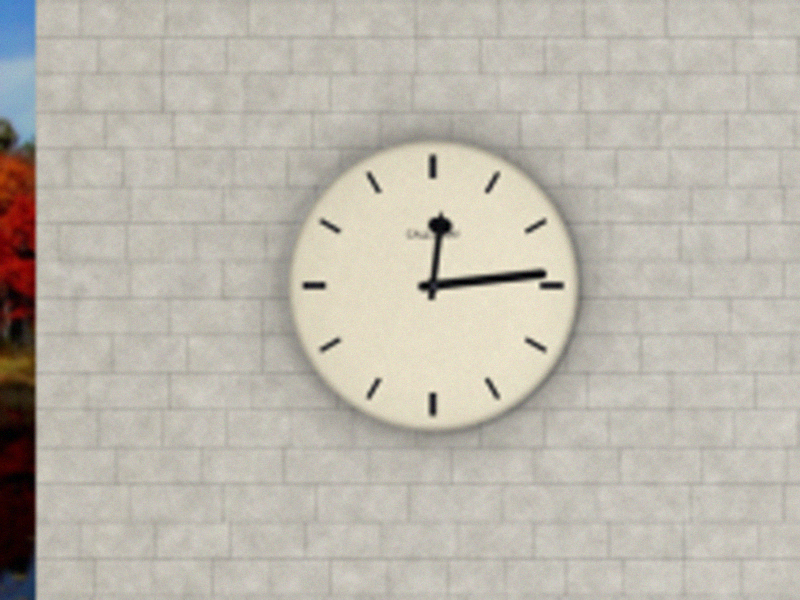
12:14
